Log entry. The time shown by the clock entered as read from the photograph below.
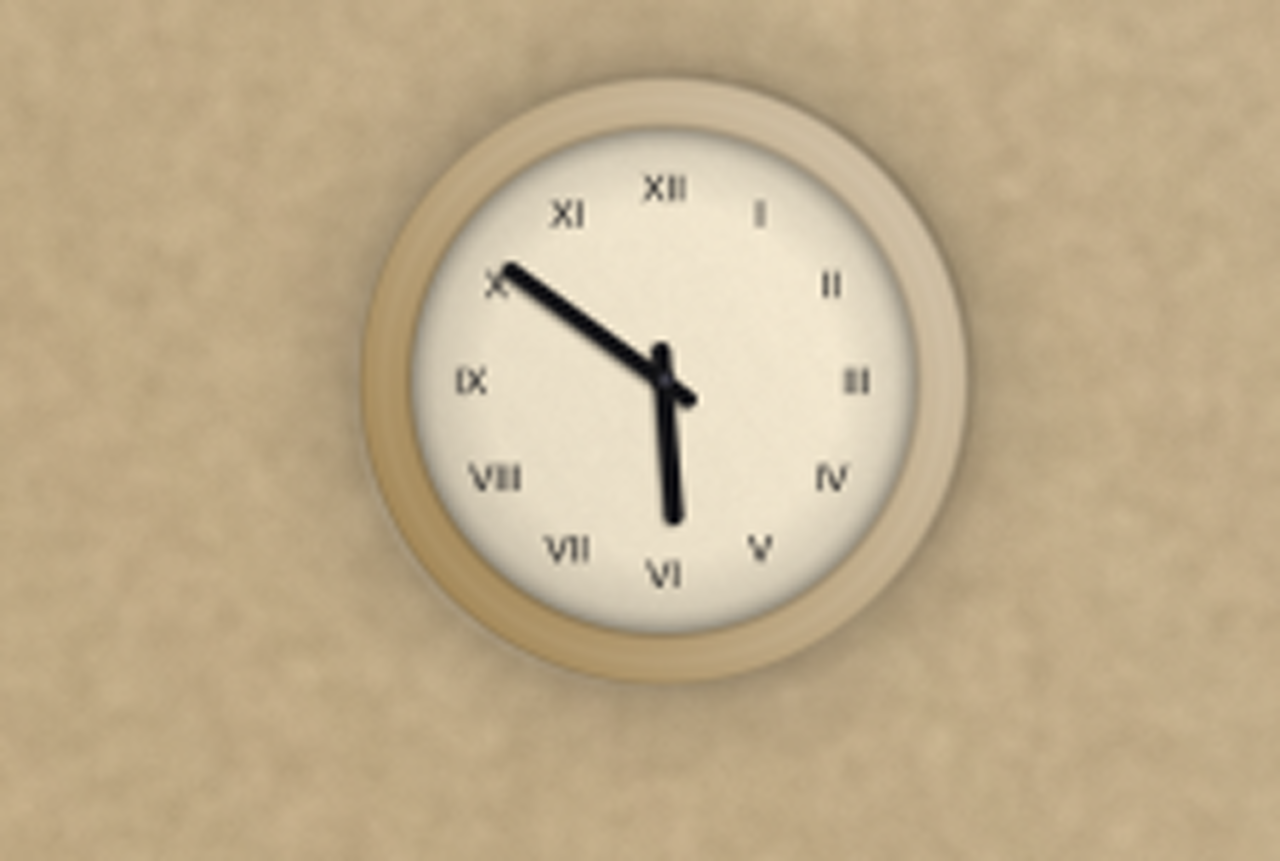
5:51
